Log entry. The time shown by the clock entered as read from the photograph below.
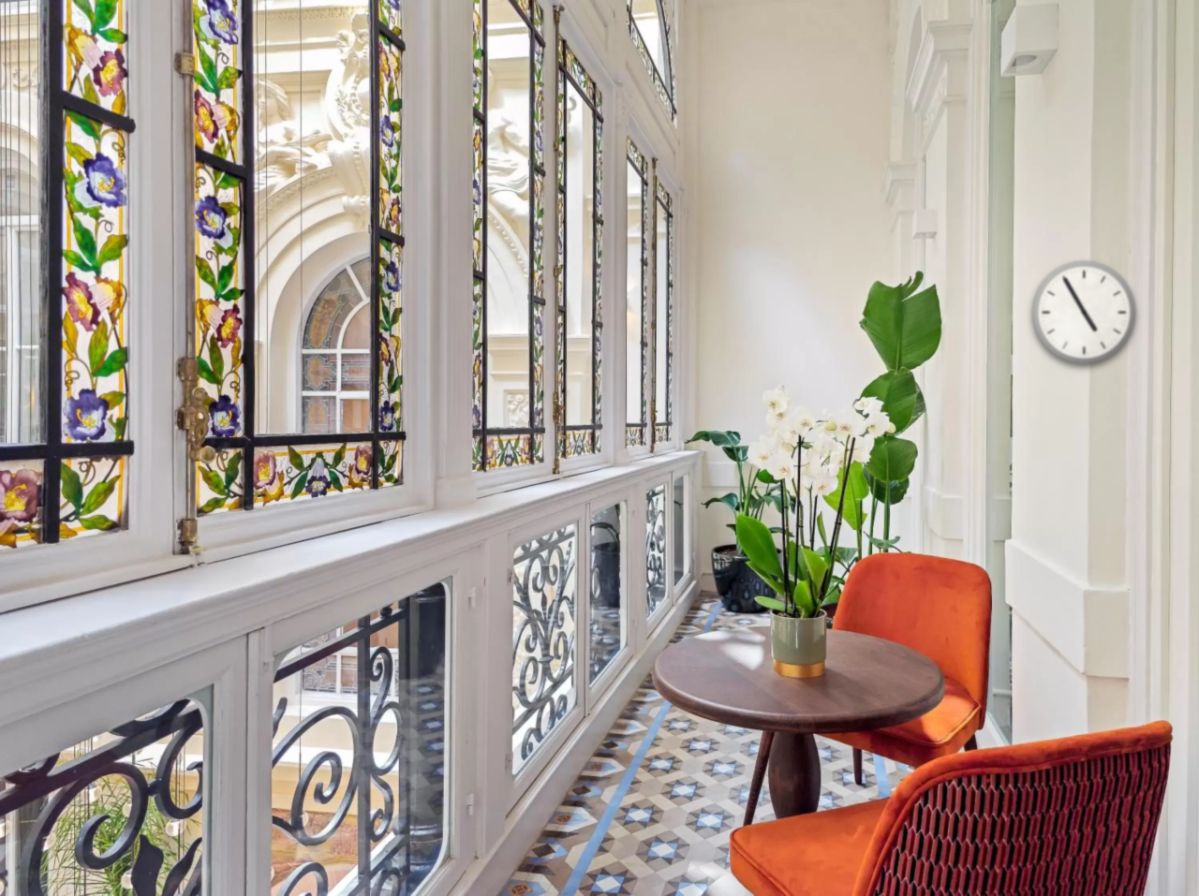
4:55
